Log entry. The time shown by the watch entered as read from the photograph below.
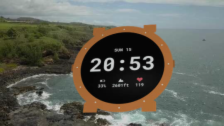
20:53
